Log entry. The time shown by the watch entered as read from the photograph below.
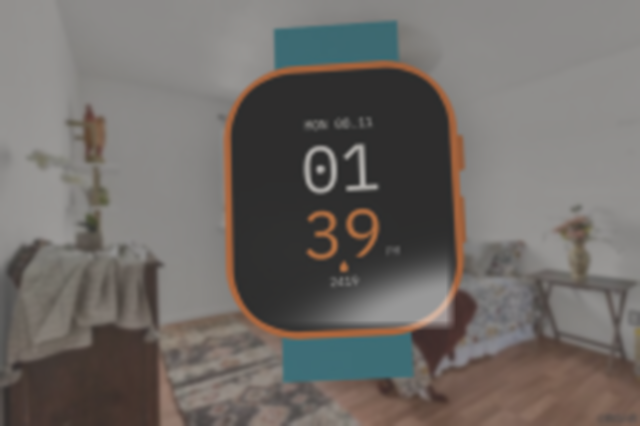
1:39
